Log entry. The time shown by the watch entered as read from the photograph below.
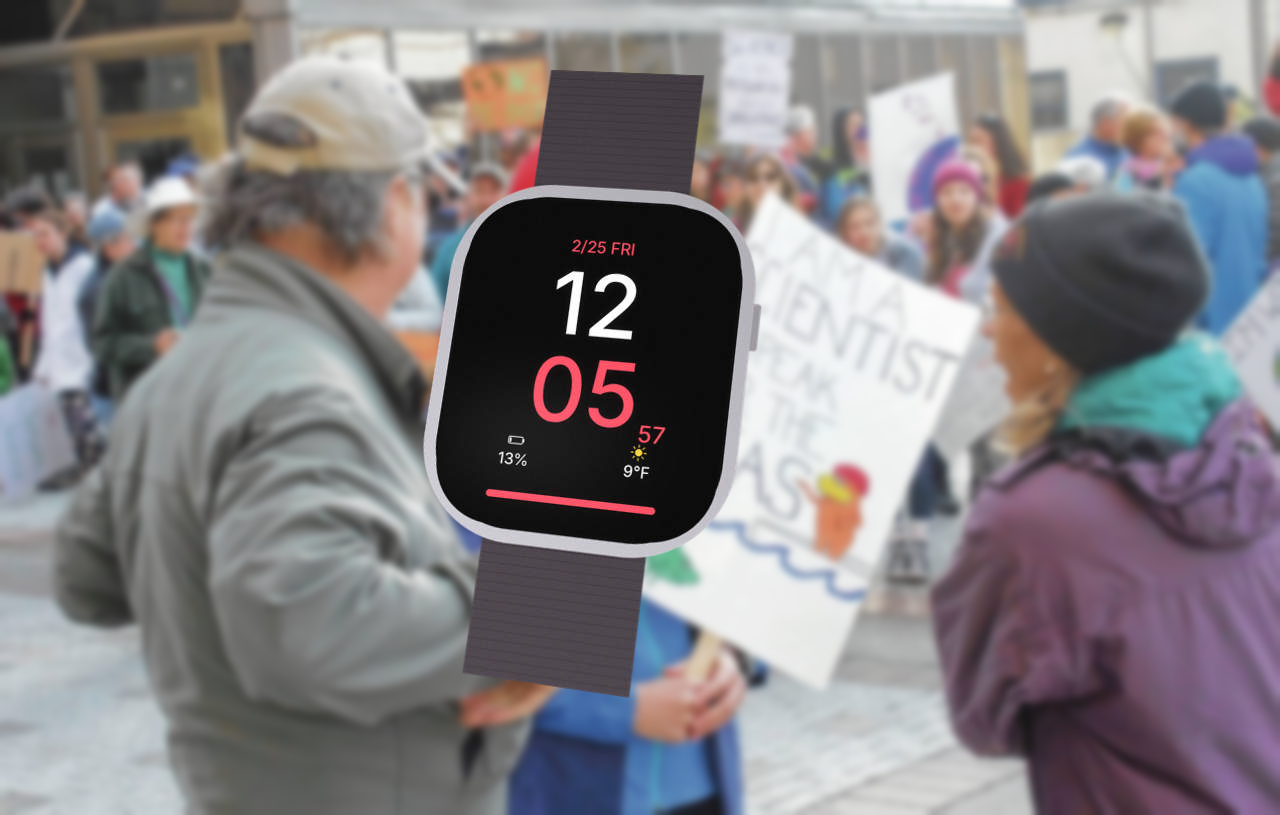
12:05:57
